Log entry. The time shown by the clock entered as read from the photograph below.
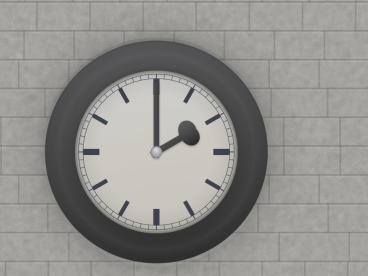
2:00
